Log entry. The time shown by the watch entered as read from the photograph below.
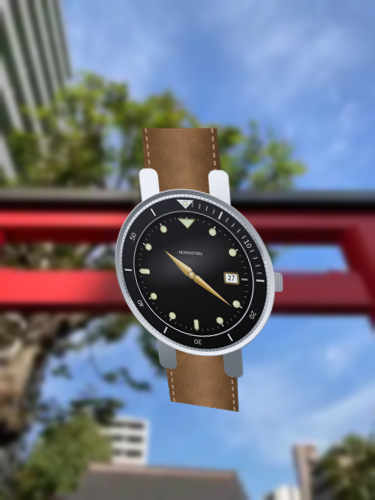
10:21
